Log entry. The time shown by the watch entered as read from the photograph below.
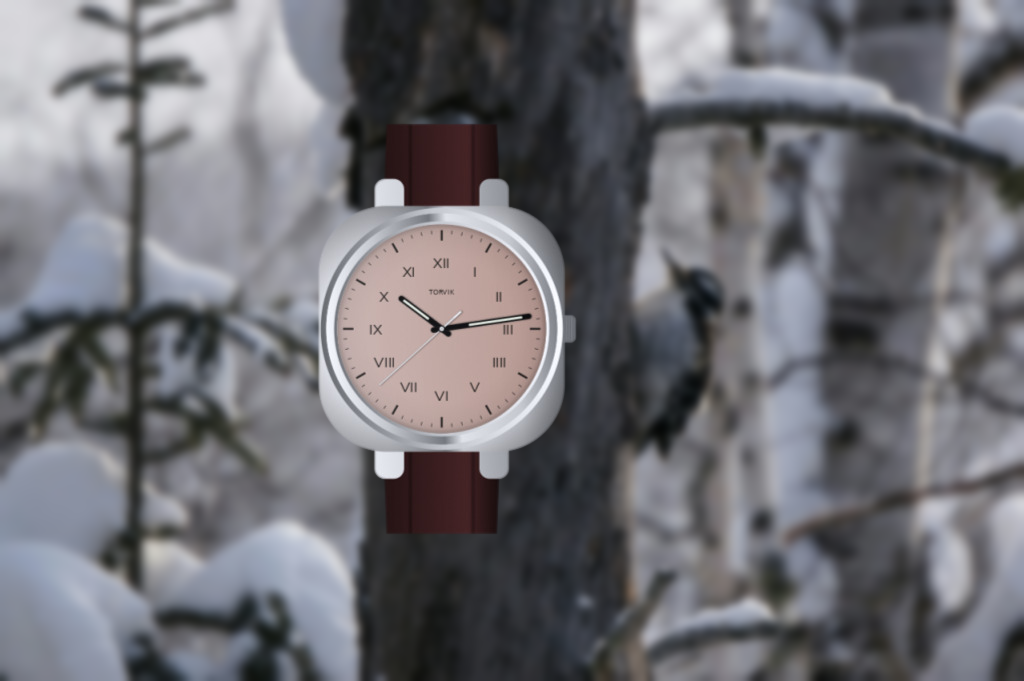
10:13:38
